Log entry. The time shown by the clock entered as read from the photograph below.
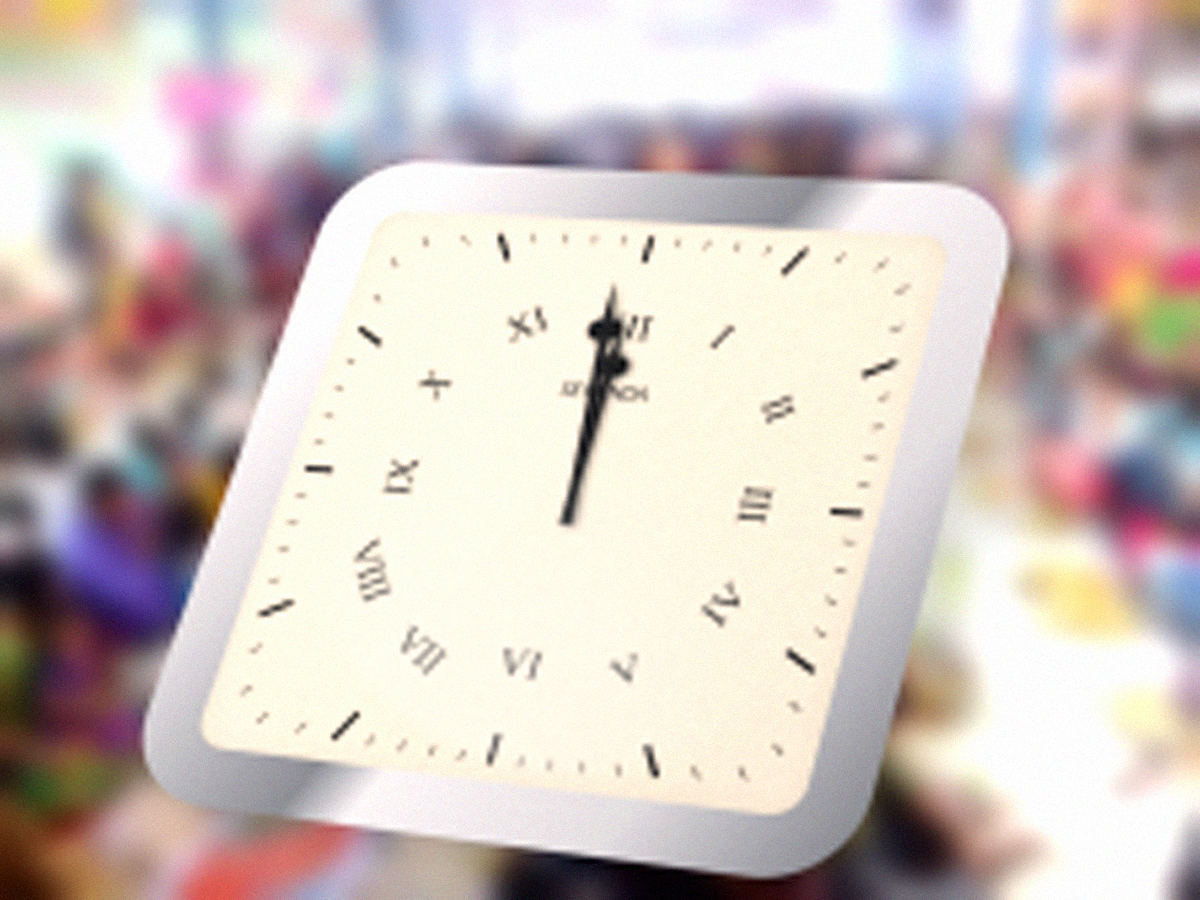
11:59
